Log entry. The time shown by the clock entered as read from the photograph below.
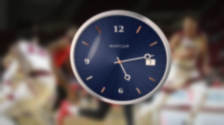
5:13
